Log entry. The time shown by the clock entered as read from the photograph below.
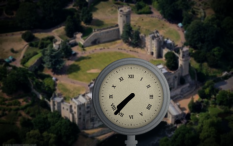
7:37
